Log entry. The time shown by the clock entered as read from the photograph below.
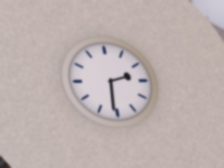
2:31
